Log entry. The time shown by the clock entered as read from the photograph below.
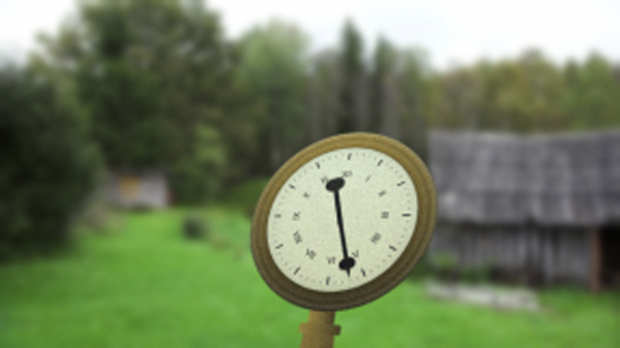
11:27
